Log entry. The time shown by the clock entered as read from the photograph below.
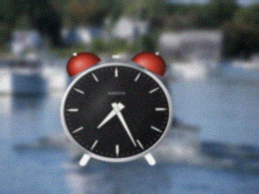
7:26
